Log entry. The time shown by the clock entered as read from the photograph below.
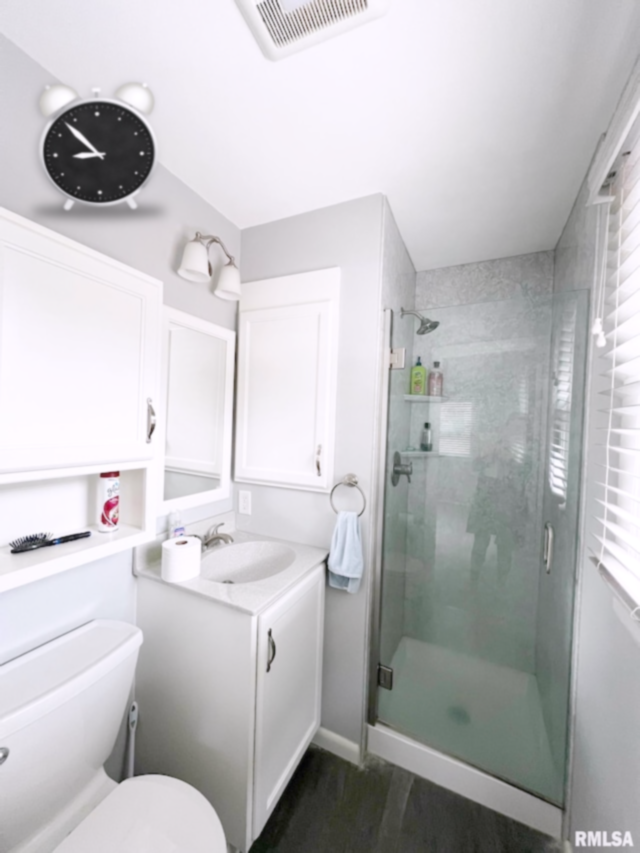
8:53
